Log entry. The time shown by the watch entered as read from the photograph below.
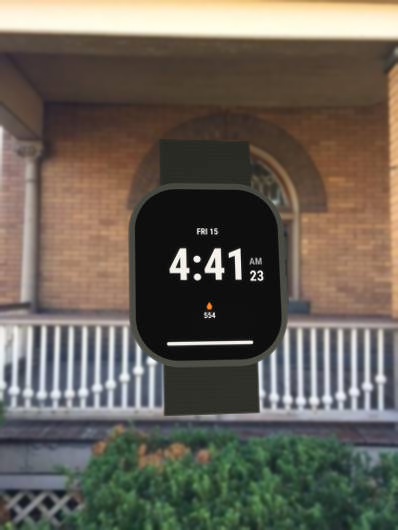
4:41:23
